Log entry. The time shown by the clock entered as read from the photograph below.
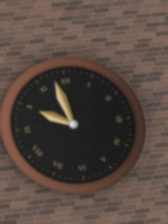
9:58
